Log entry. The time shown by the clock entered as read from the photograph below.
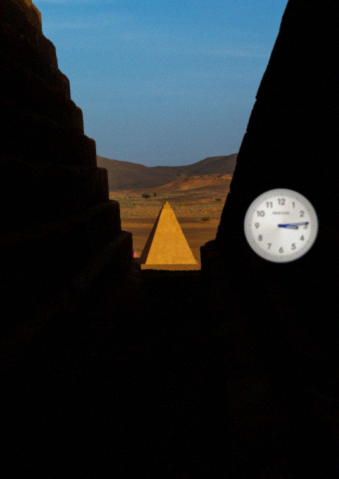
3:14
